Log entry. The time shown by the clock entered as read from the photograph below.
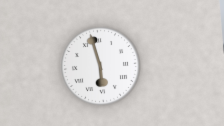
5:58
